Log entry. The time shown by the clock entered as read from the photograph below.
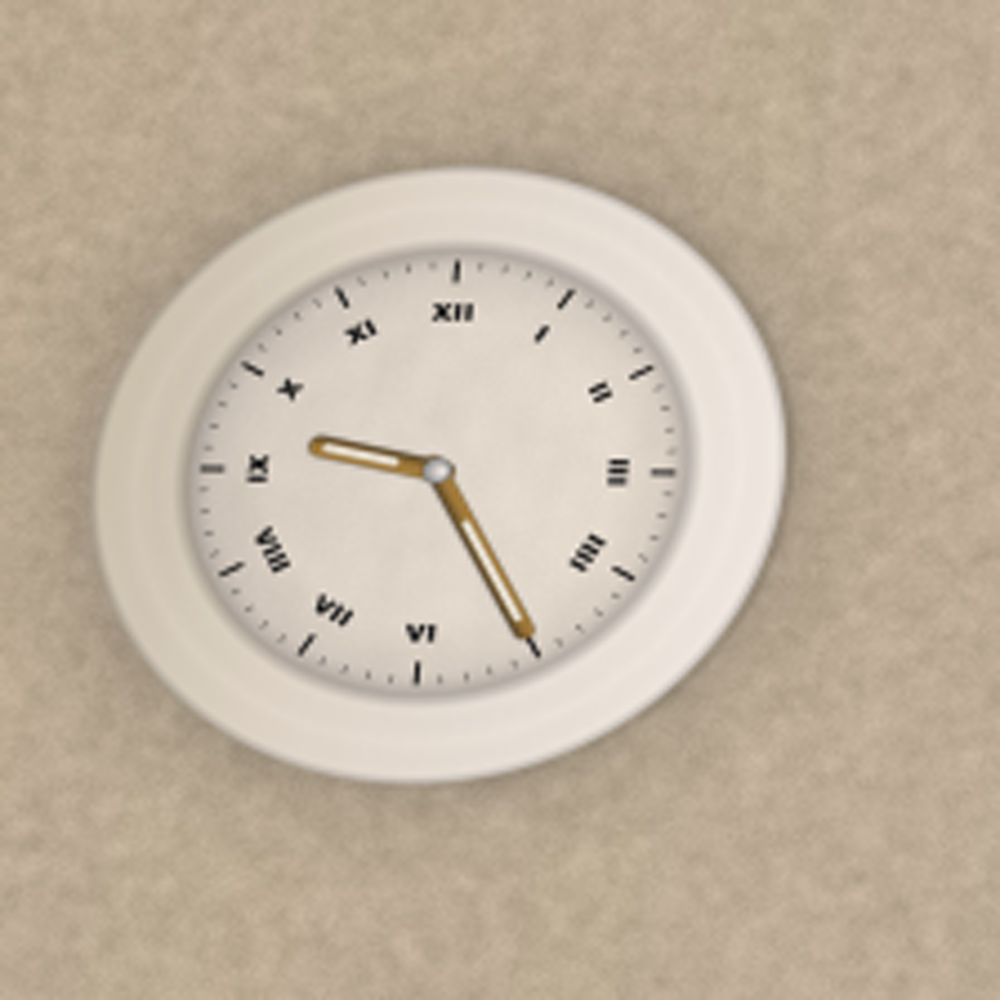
9:25
